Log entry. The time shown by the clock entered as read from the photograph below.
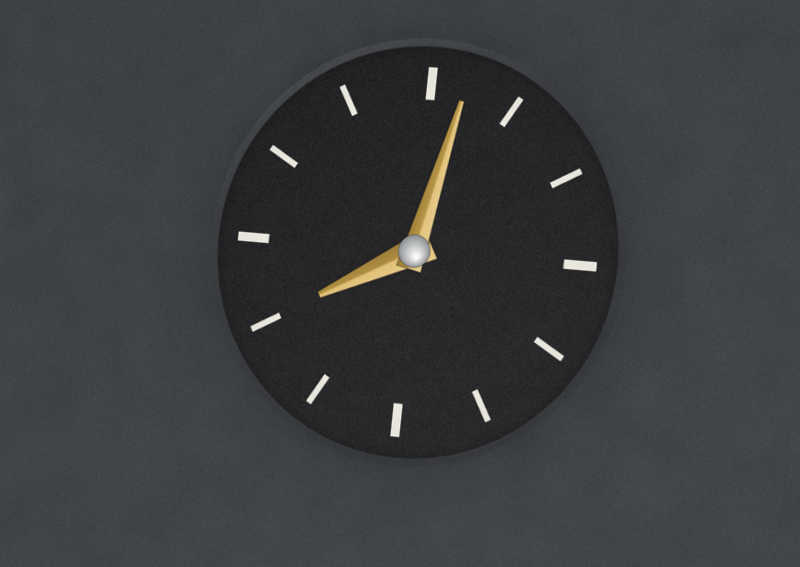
8:02
